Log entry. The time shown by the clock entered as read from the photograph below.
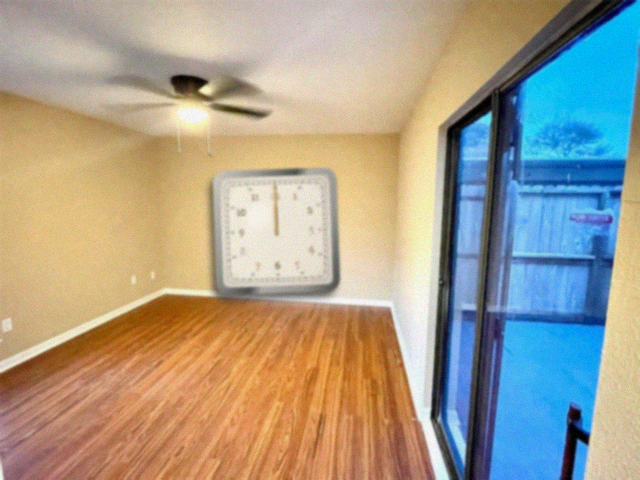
12:00
